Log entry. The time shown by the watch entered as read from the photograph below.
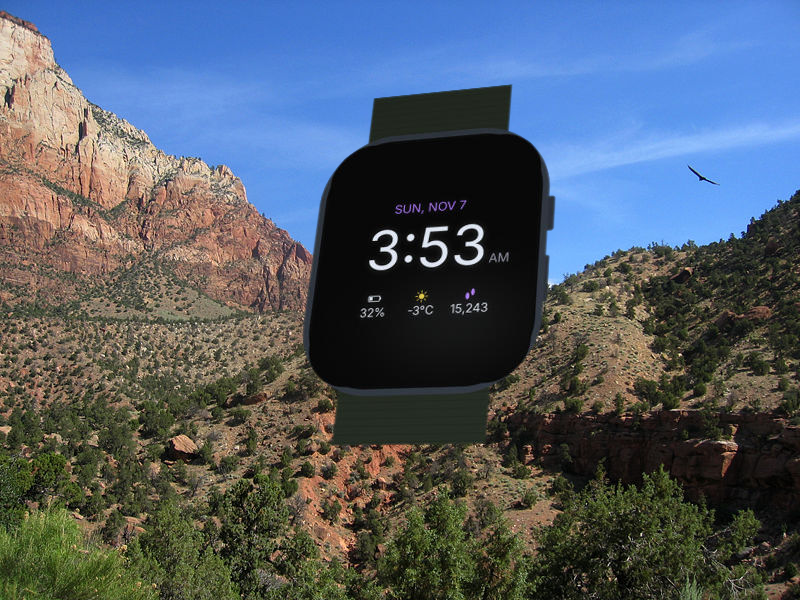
3:53
